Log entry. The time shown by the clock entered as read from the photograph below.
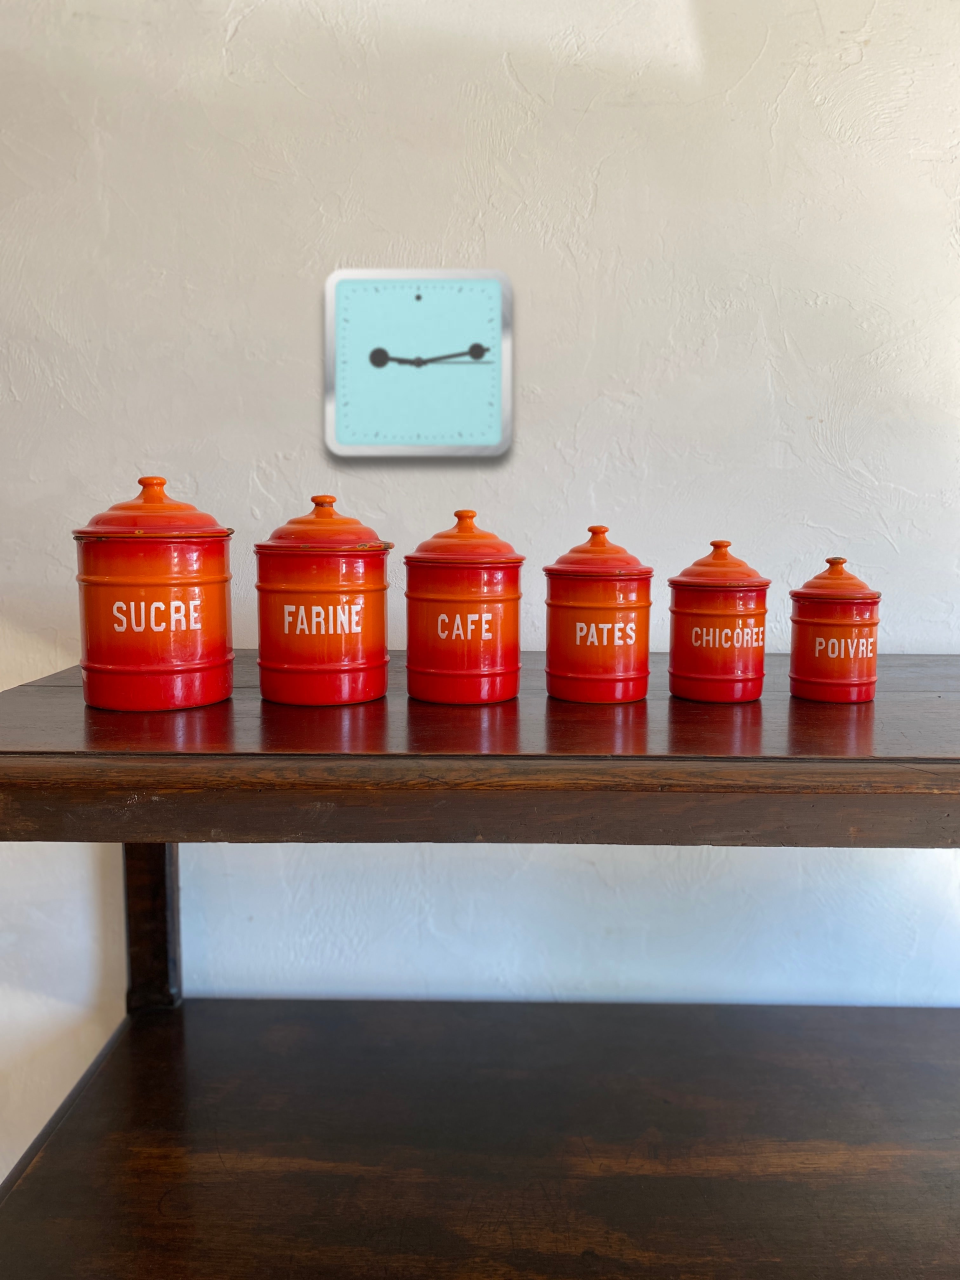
9:13:15
